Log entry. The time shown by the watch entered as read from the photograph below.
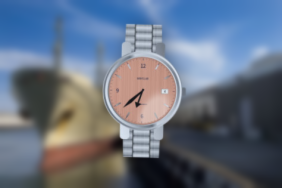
6:38
